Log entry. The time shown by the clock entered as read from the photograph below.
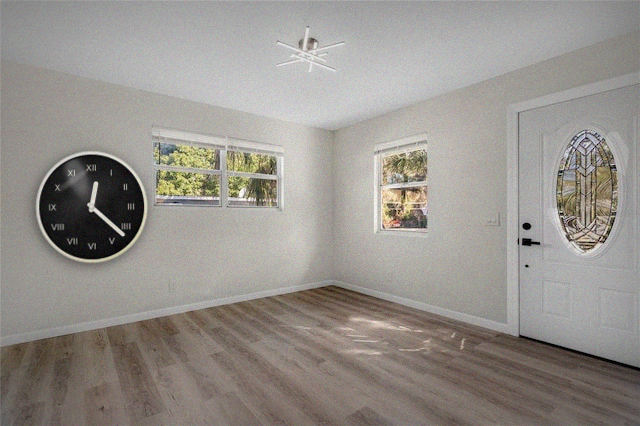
12:22
